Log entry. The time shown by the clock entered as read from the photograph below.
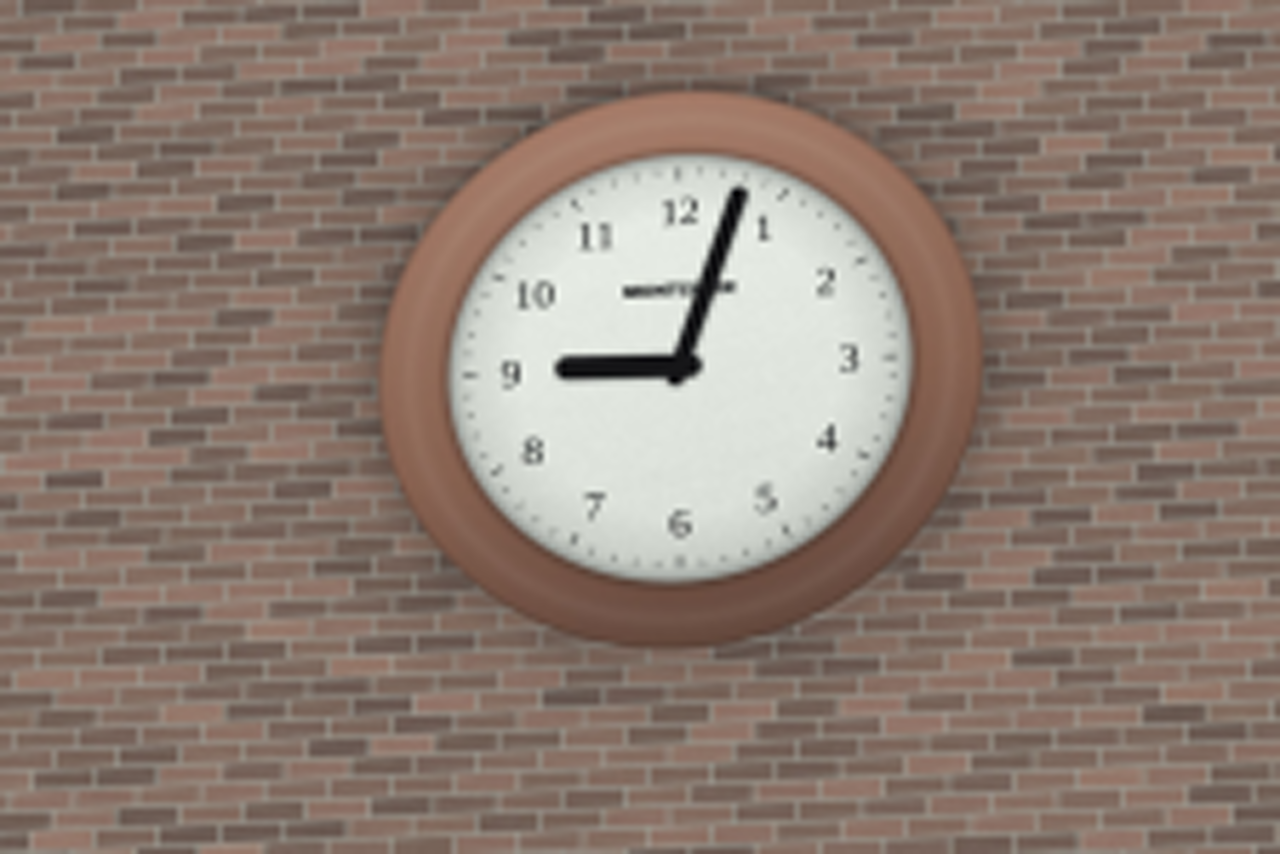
9:03
